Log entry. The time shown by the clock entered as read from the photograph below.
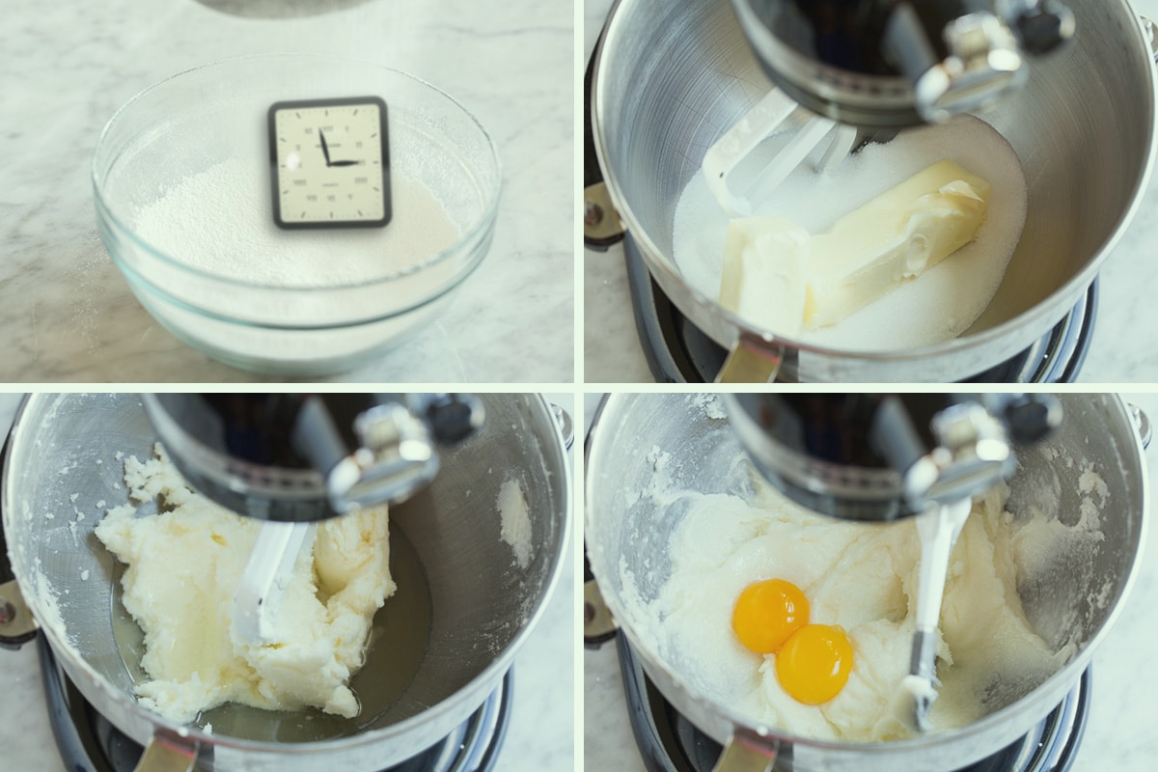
2:58
